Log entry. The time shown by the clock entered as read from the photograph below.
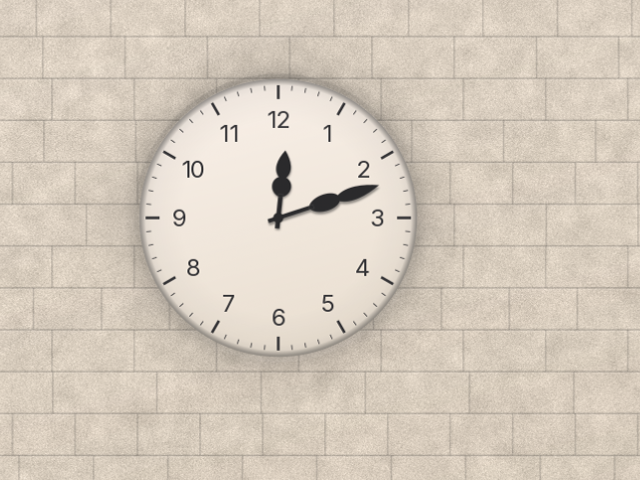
12:12
